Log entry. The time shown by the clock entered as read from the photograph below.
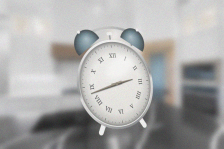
2:43
